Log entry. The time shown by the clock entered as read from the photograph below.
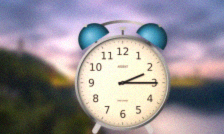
2:15
